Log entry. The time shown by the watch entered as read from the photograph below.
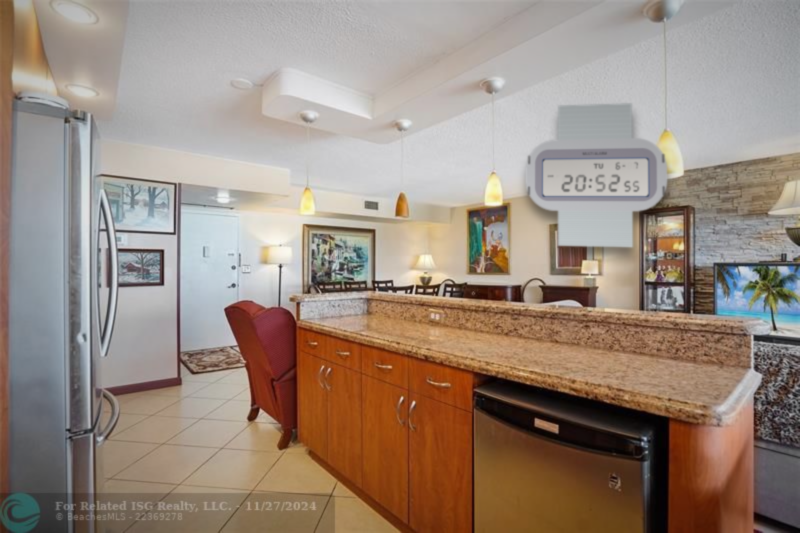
20:52:55
